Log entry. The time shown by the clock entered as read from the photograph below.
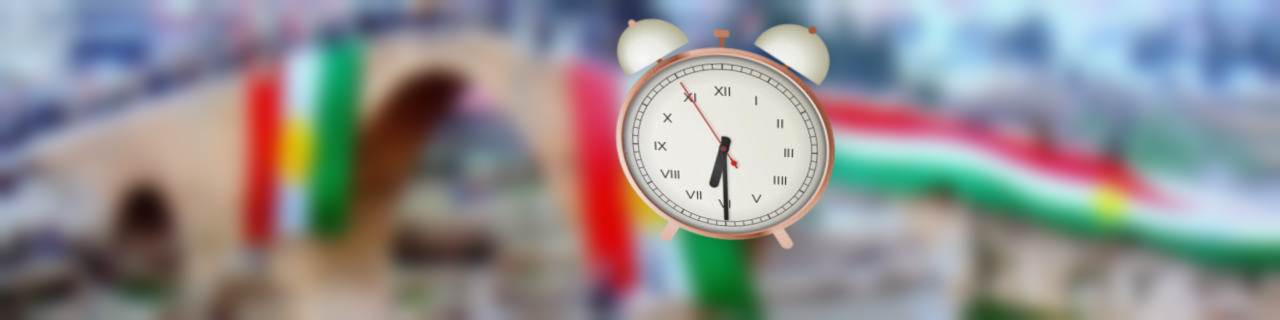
6:29:55
